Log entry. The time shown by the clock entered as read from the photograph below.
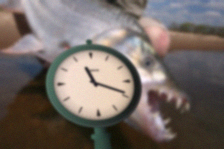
11:19
